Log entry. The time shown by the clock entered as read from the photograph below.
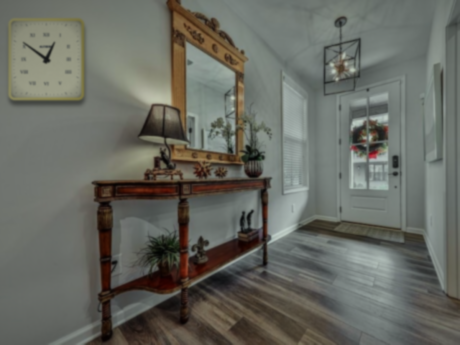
12:51
